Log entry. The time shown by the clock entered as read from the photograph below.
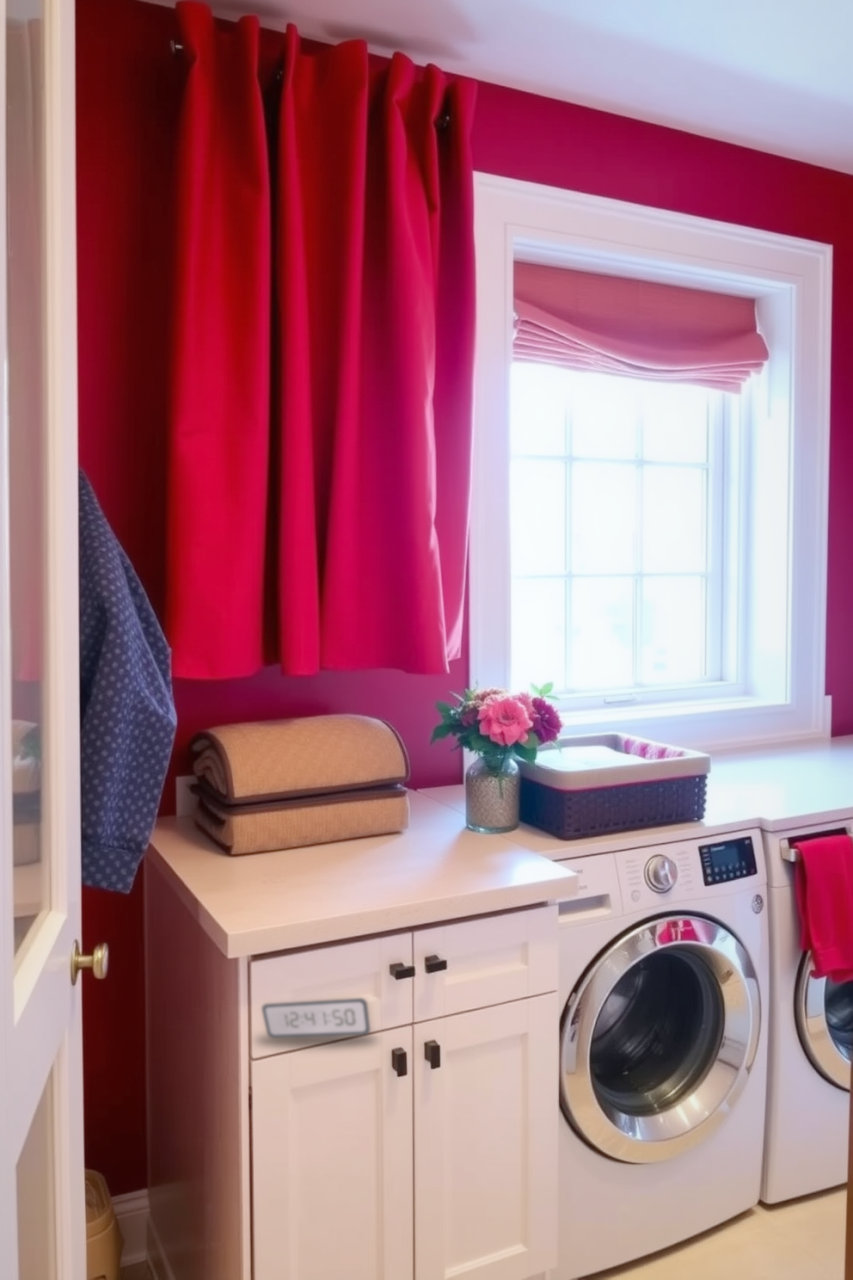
12:41:50
